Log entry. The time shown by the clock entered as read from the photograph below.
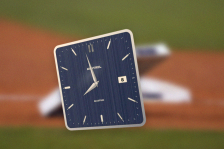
7:58
